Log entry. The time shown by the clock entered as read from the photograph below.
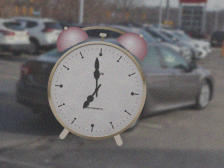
6:59
